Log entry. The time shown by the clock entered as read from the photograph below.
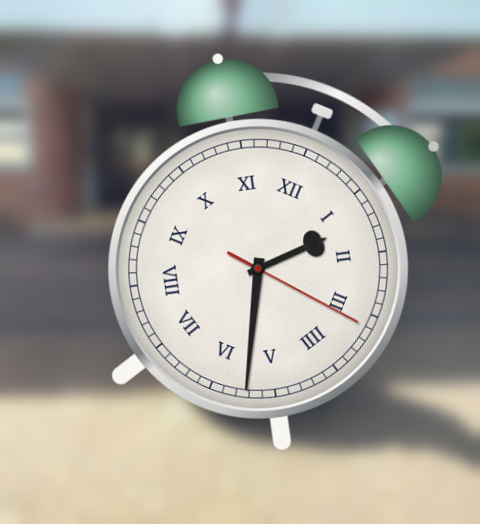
1:27:16
